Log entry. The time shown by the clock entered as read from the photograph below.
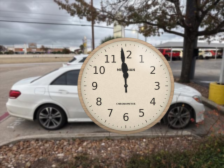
11:59
